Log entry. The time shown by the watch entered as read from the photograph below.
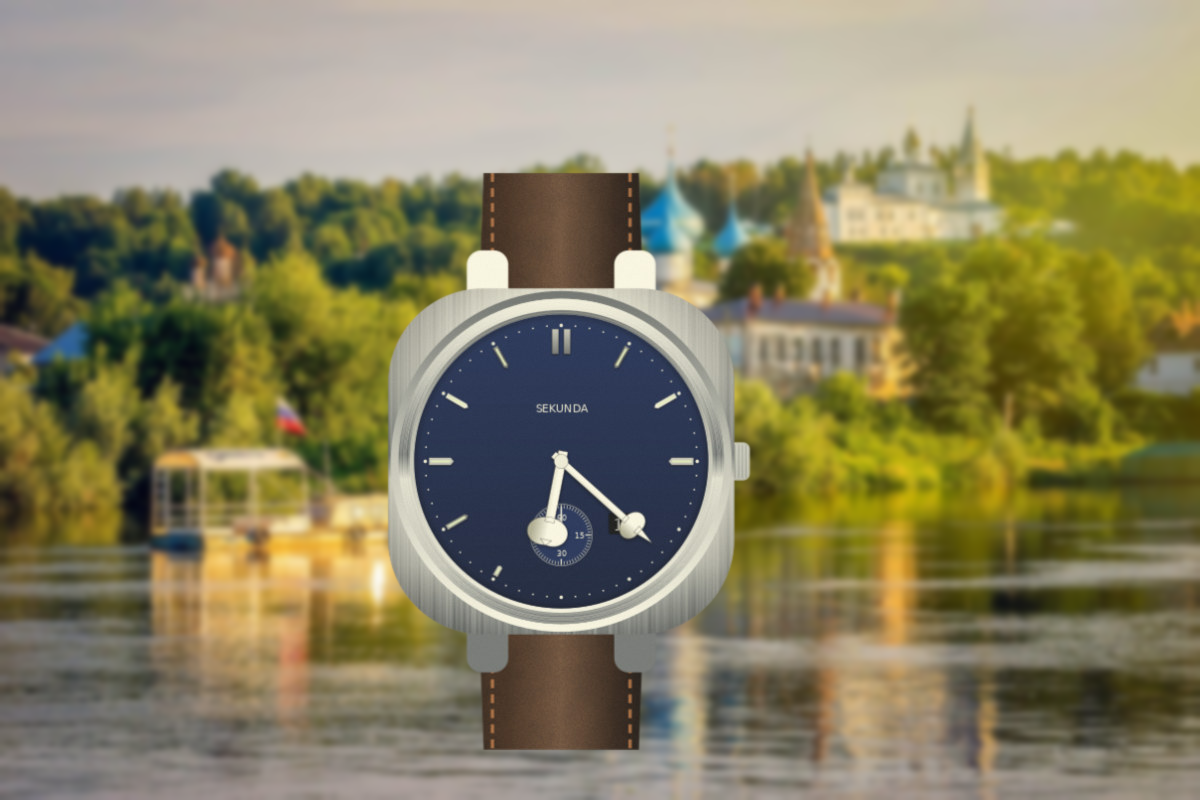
6:22
